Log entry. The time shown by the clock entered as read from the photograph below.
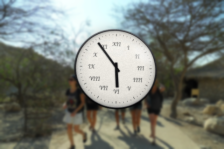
5:54
